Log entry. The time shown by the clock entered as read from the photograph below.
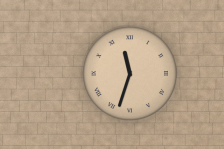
11:33
